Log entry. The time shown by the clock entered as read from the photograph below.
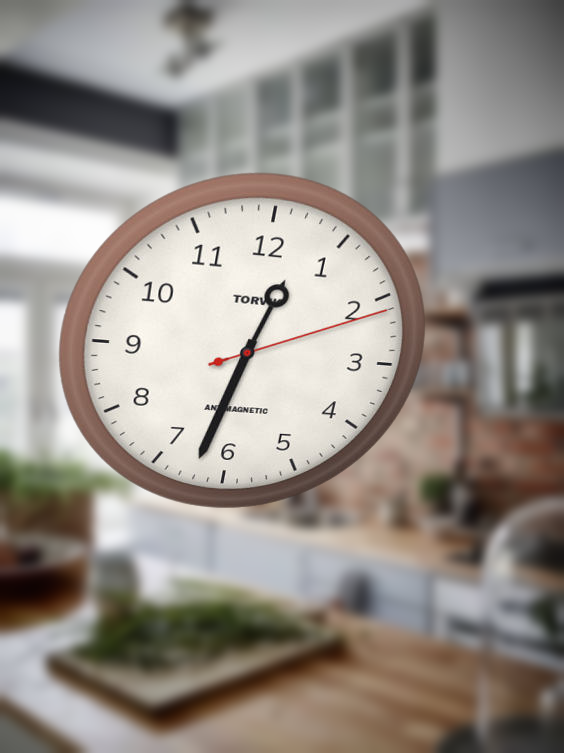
12:32:11
